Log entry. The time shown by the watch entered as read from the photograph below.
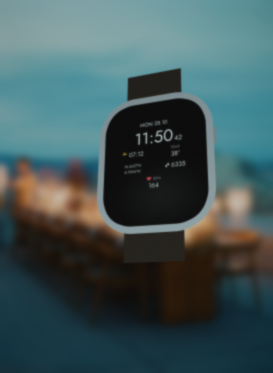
11:50
